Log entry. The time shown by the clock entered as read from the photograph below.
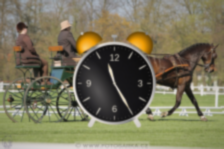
11:25
